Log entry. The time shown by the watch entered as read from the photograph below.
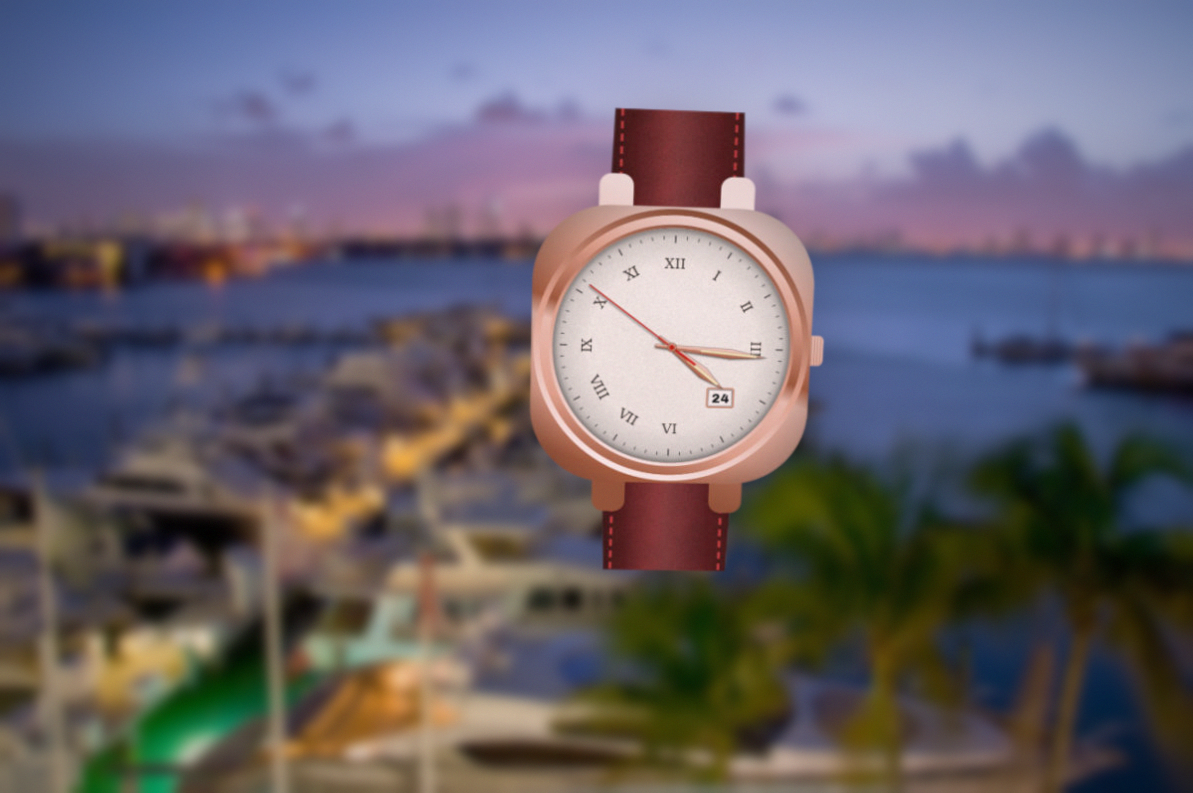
4:15:51
